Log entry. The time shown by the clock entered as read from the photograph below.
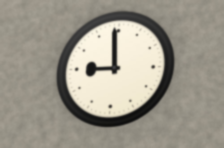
8:59
